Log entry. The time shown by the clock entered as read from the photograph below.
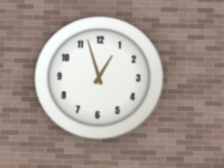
12:57
